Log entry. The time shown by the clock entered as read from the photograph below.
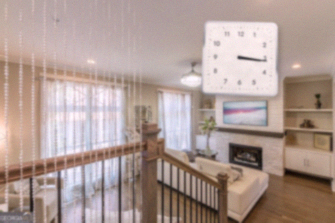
3:16
